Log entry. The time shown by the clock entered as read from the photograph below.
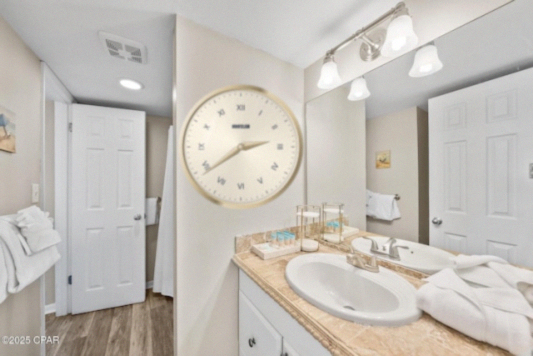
2:39
